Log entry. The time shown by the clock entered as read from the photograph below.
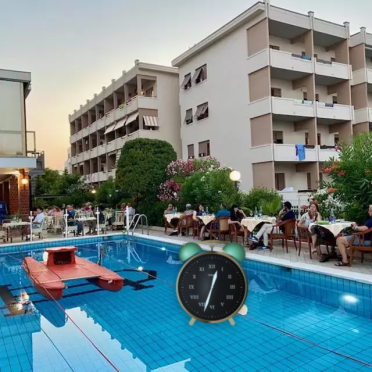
12:33
